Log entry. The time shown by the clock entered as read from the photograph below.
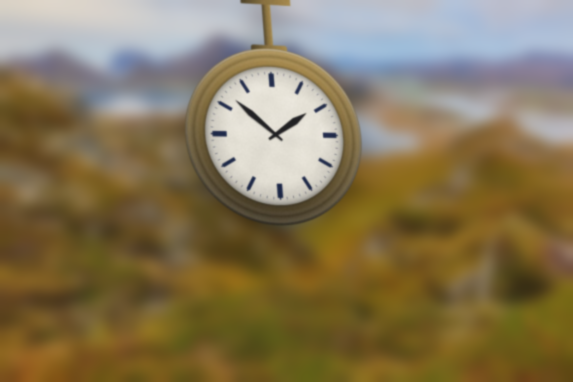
1:52
